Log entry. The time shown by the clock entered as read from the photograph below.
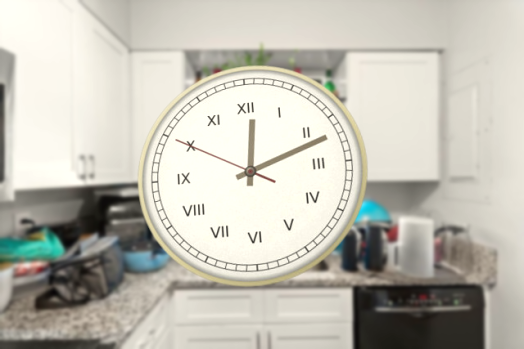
12:11:50
